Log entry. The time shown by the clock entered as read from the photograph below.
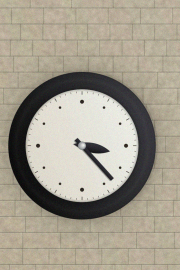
3:23
